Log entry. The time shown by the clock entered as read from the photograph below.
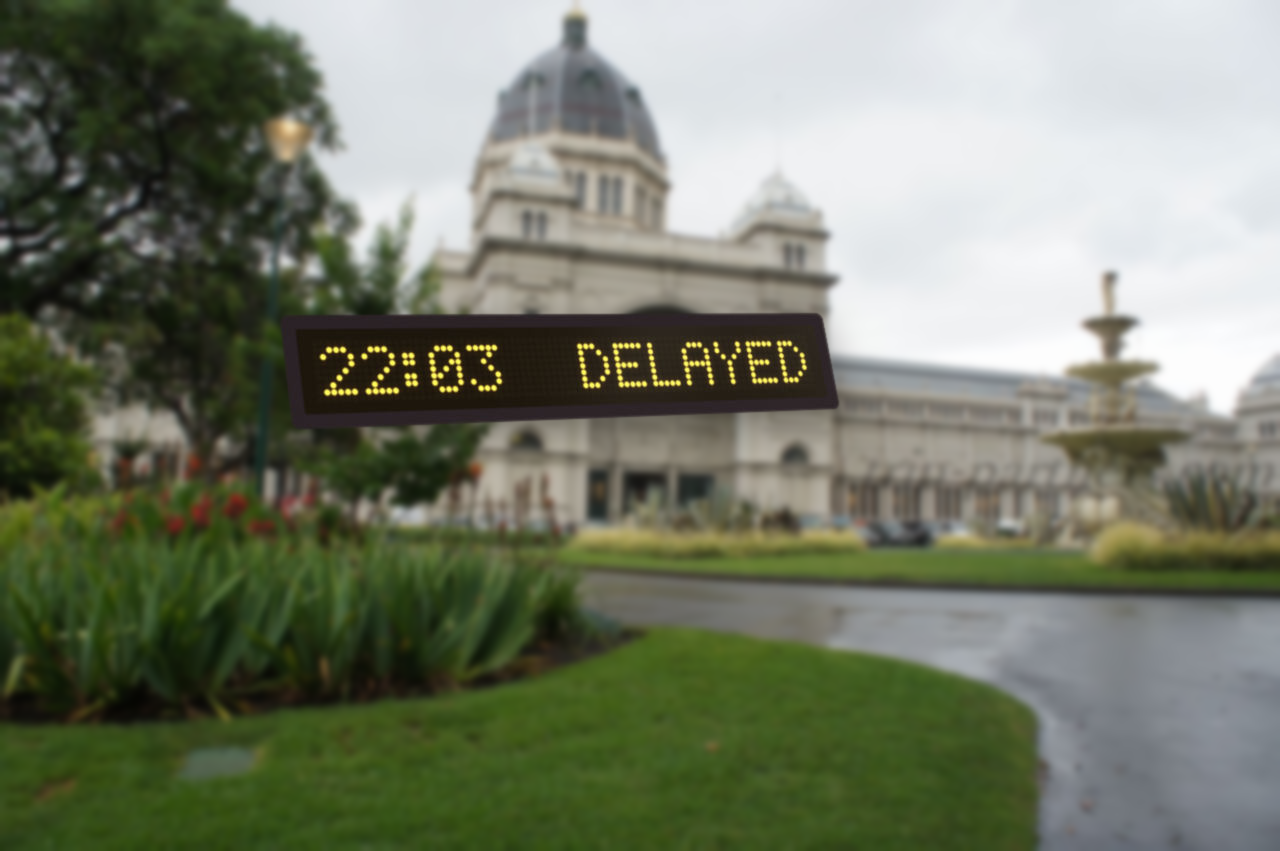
22:03
